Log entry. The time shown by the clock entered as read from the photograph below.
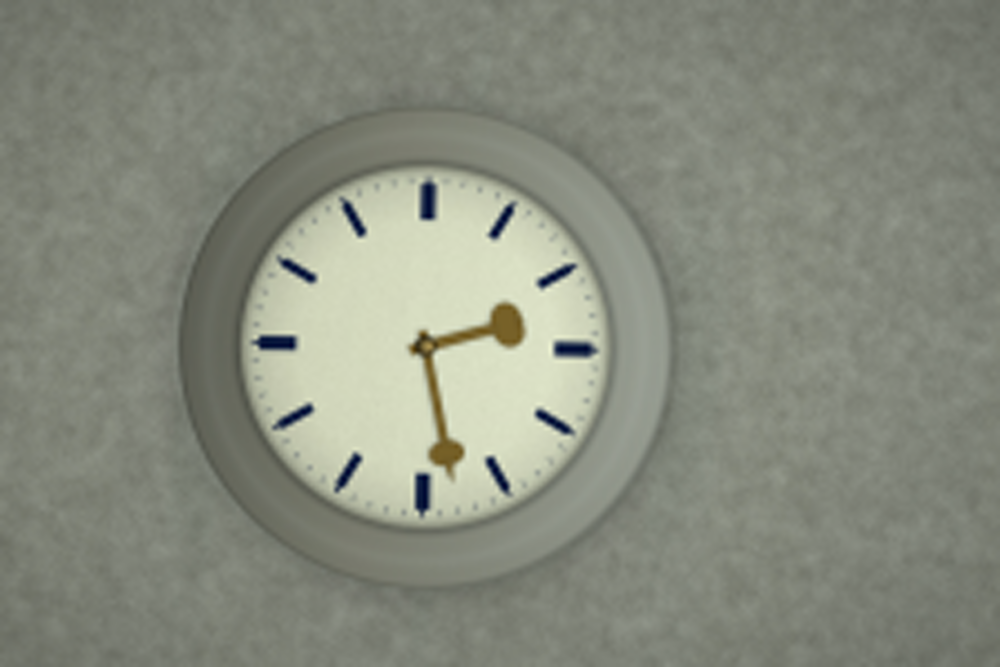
2:28
